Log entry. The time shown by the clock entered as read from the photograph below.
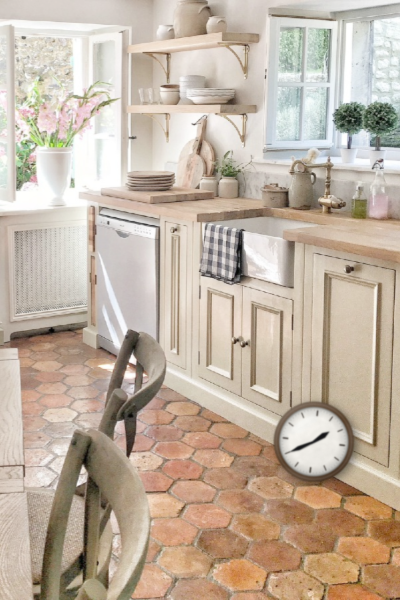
1:40
